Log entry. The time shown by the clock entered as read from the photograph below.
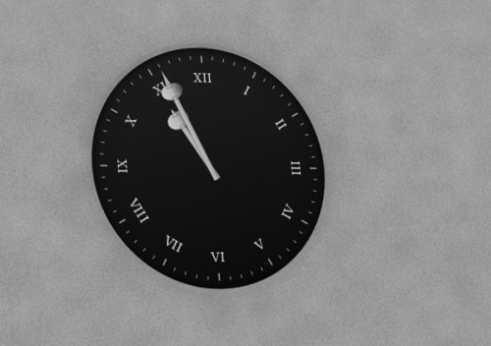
10:56
